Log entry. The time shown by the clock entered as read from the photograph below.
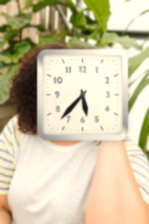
5:37
